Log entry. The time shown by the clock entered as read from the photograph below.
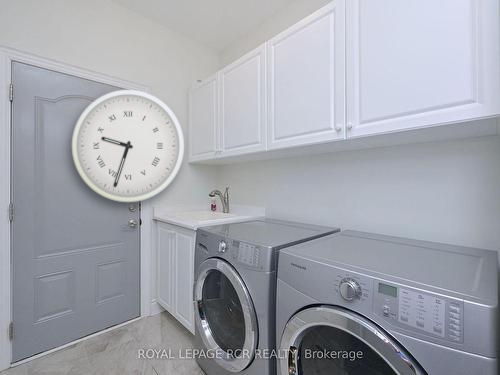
9:33
